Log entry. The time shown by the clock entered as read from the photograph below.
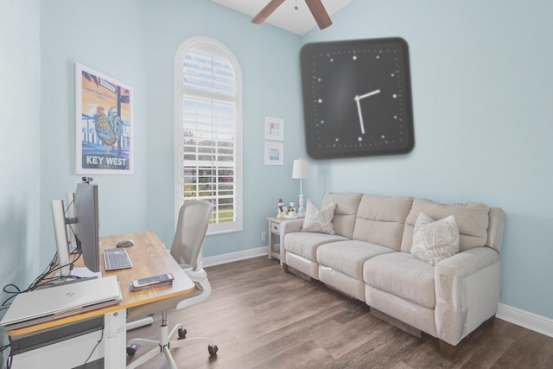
2:29
